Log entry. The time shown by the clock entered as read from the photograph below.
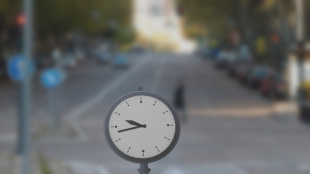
9:43
